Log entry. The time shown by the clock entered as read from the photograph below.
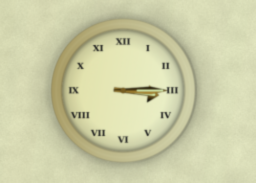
3:15
